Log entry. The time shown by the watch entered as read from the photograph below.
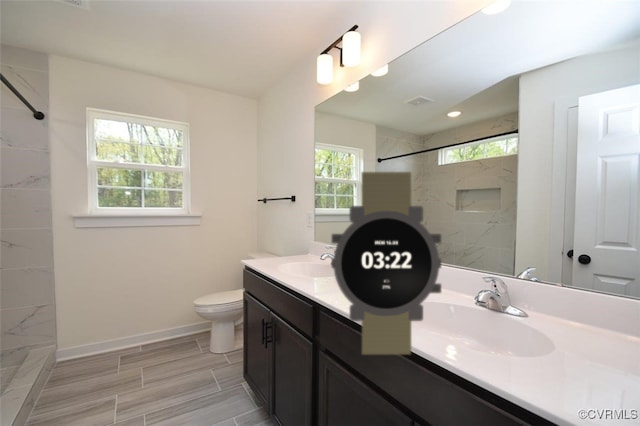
3:22
